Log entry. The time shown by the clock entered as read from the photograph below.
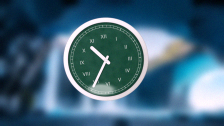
10:35
